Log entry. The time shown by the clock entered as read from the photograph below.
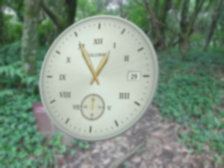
12:55
